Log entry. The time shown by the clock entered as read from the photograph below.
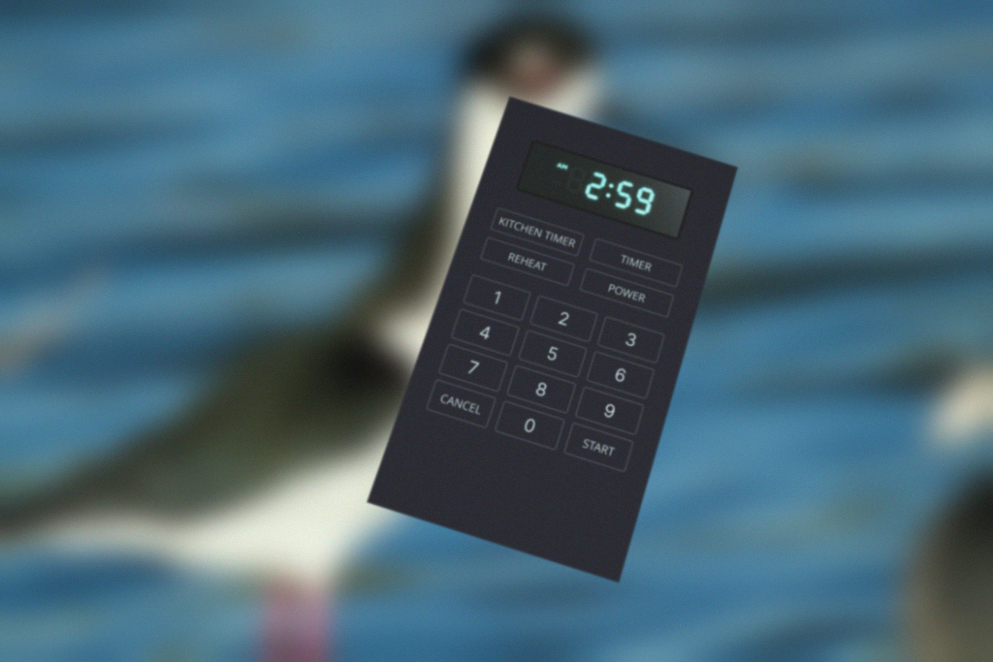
2:59
